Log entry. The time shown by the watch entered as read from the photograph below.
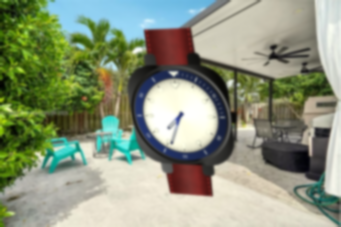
7:34
